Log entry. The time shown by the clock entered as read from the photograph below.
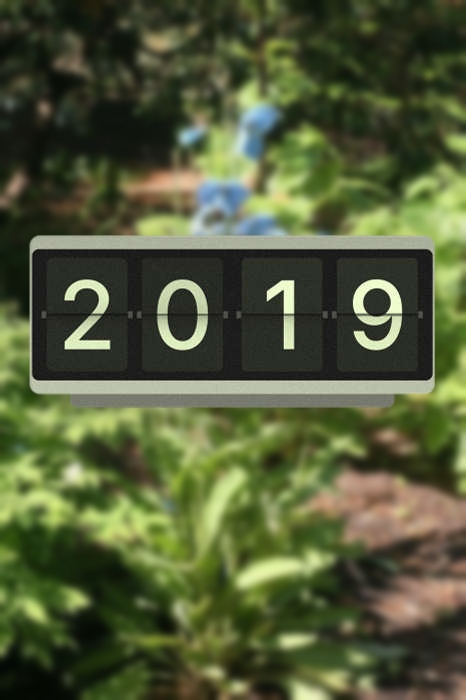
20:19
